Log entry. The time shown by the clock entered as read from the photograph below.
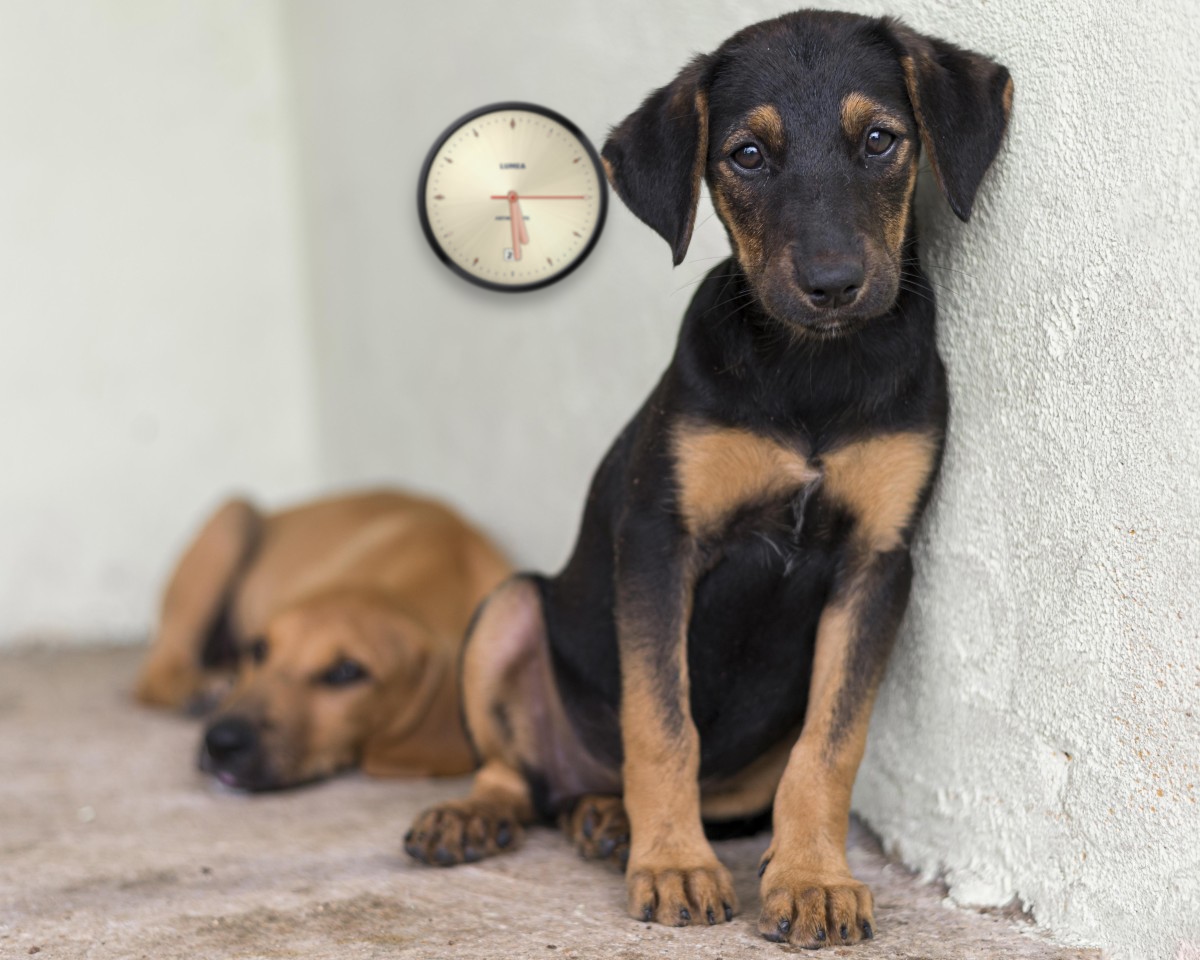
5:29:15
